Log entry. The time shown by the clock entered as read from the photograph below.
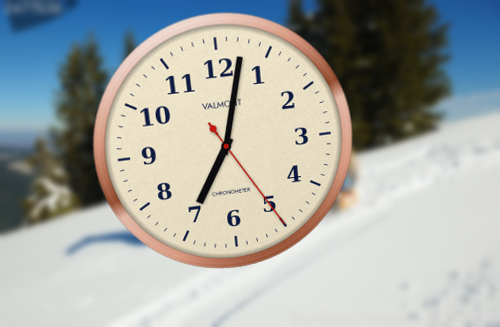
7:02:25
